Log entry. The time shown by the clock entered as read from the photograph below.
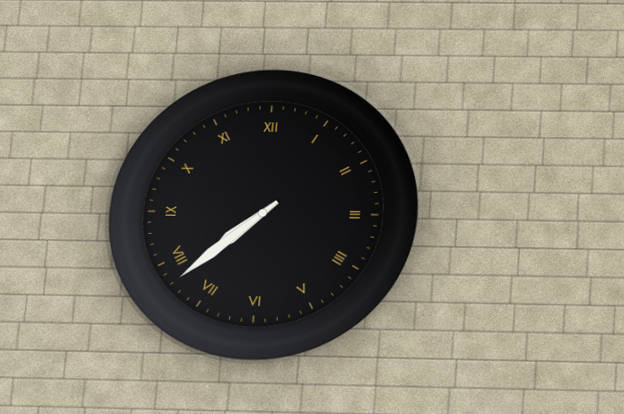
7:38
